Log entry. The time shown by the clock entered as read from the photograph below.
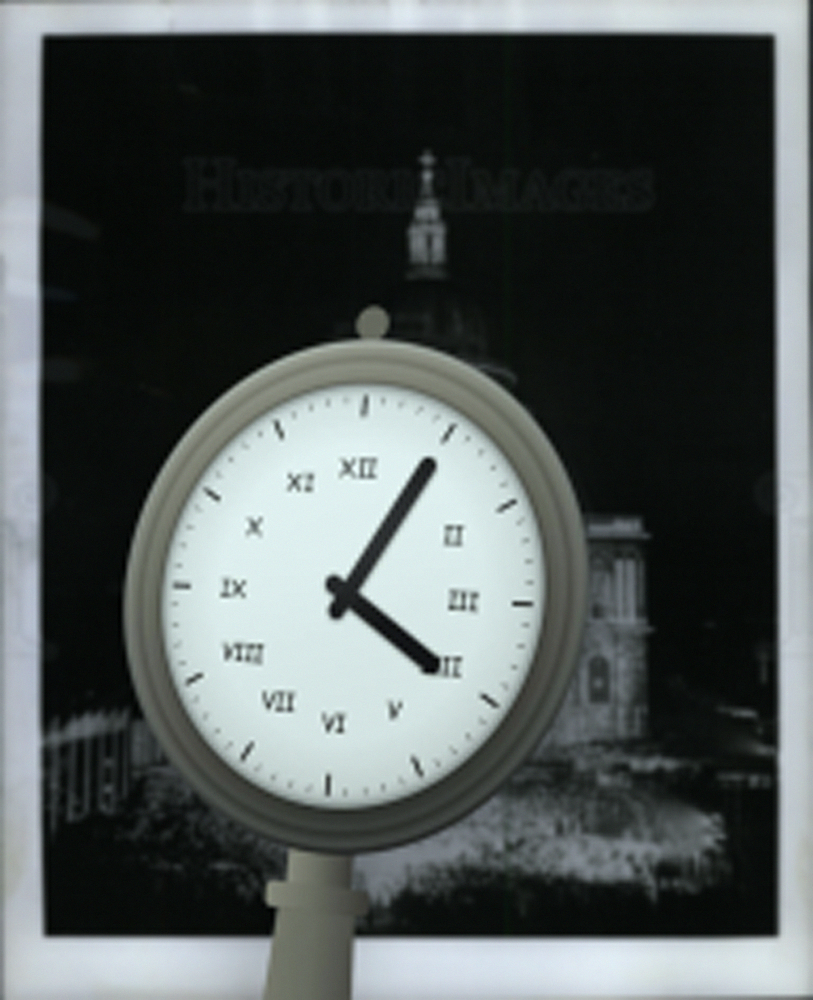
4:05
